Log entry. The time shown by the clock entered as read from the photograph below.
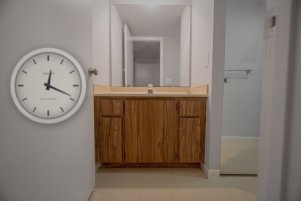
12:19
